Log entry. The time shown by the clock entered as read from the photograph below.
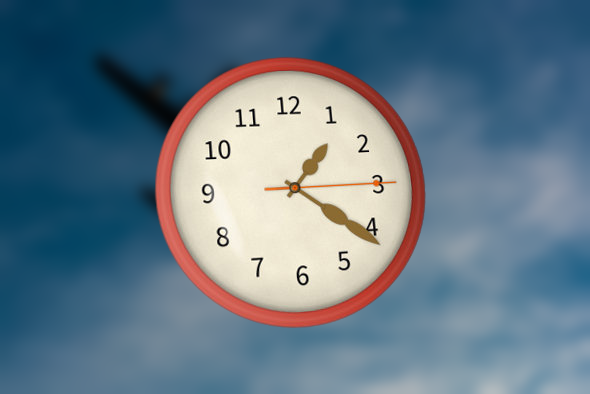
1:21:15
